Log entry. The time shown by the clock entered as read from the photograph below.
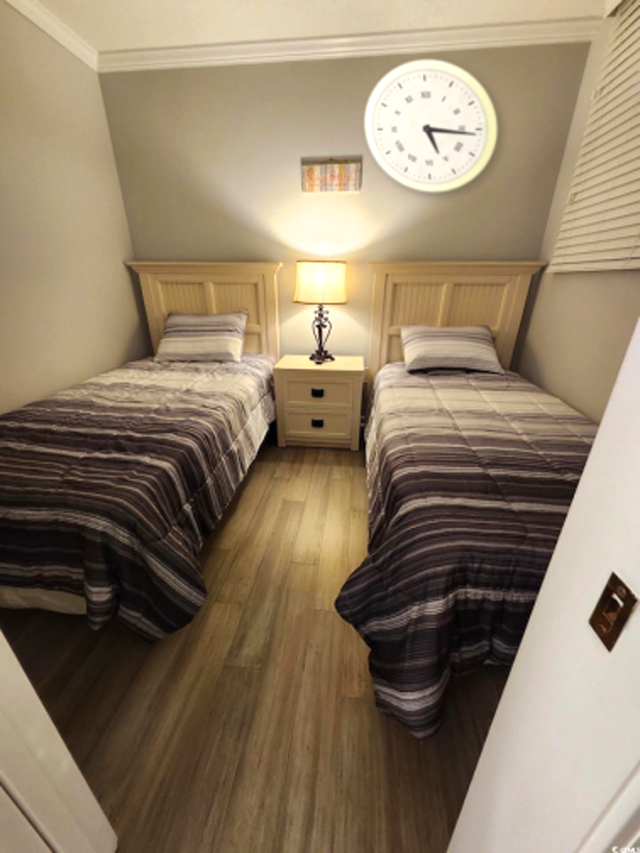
5:16
